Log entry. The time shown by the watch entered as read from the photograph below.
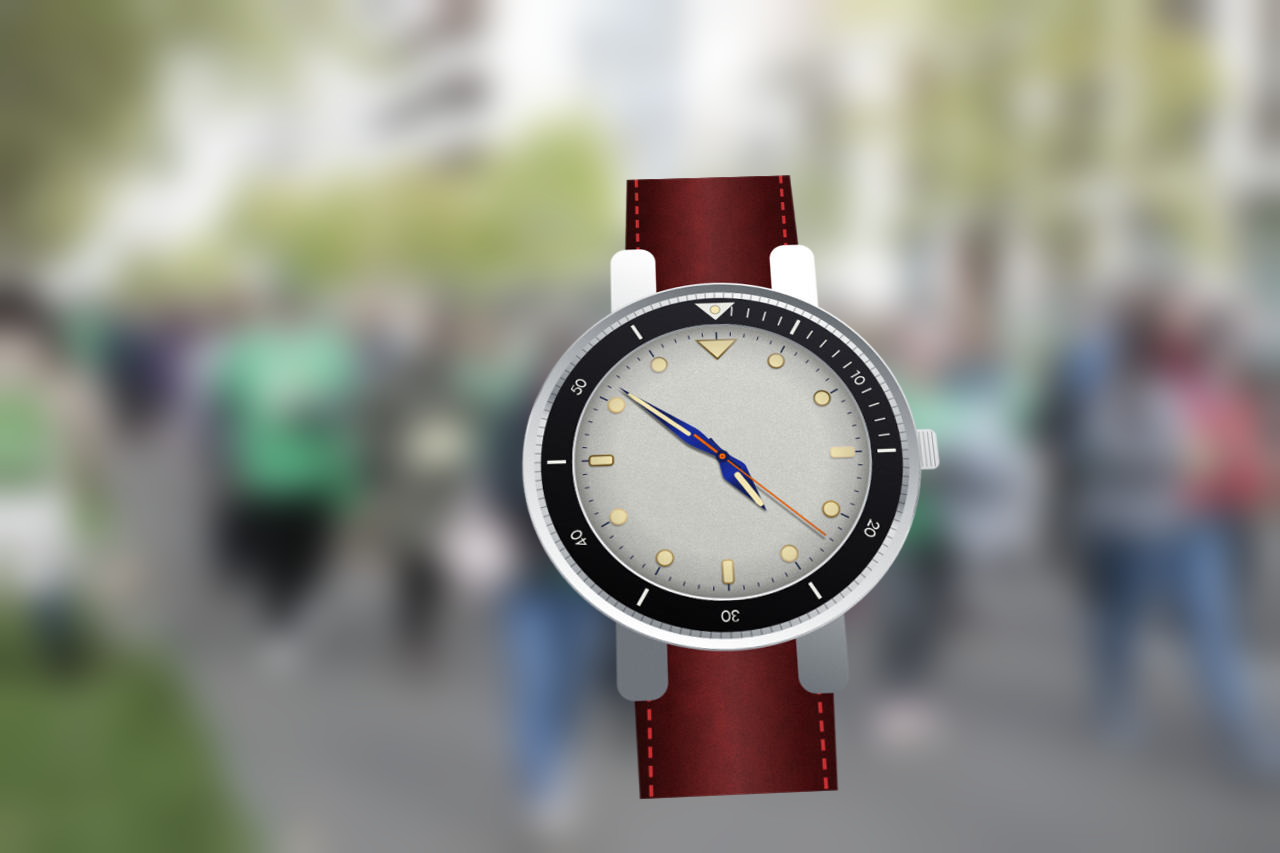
4:51:22
